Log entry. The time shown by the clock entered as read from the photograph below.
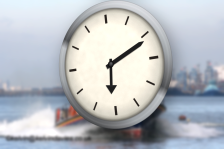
6:11
